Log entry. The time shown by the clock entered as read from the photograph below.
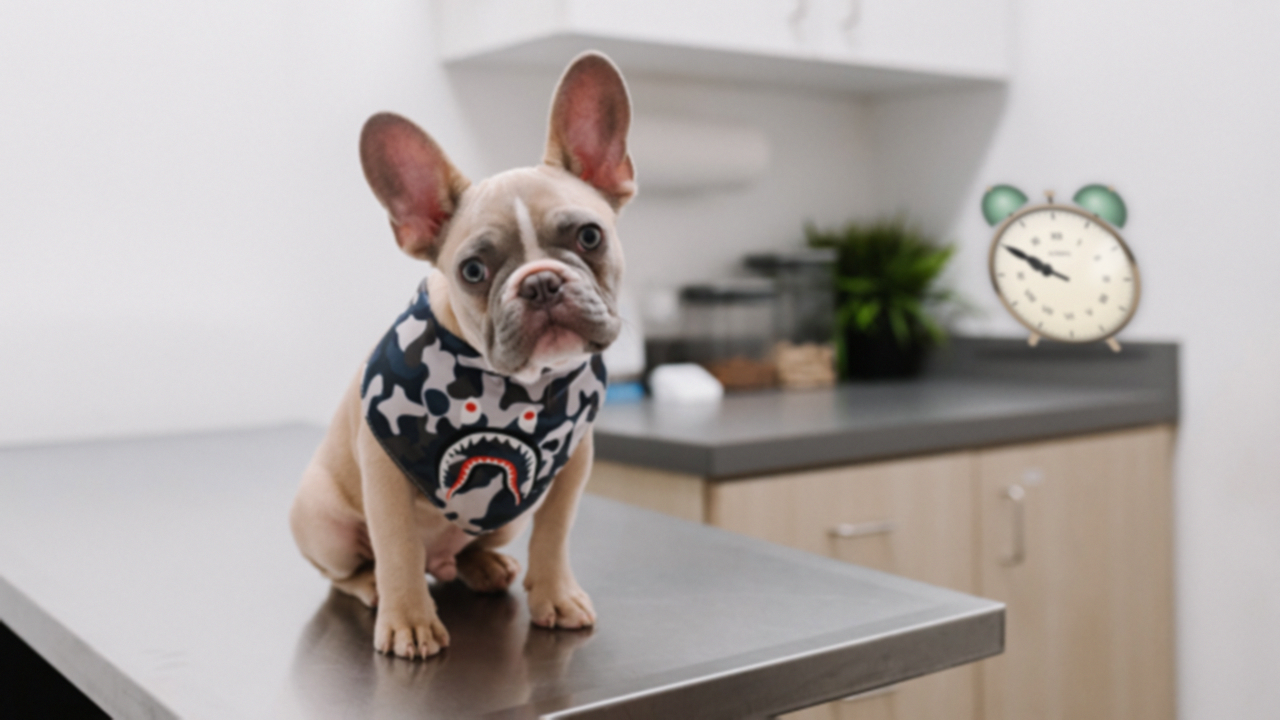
9:50
